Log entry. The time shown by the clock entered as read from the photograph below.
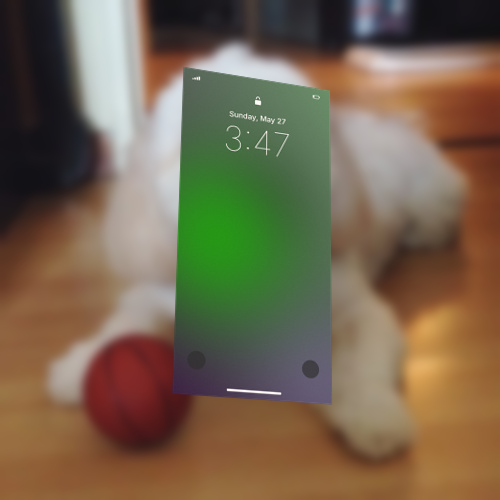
3:47
